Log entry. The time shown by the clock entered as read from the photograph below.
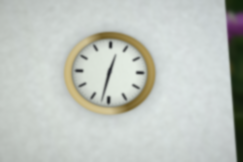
12:32
